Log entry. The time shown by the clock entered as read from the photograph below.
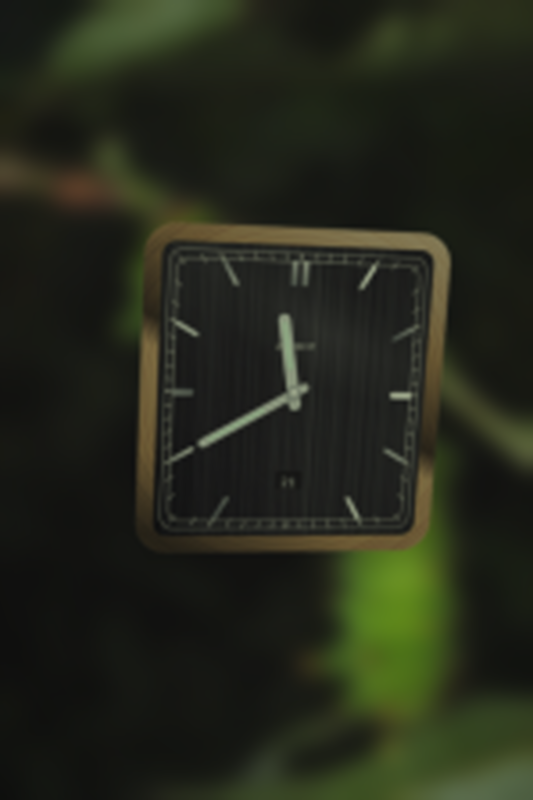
11:40
